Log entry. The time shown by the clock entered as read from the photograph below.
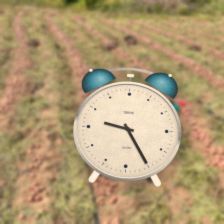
9:25
